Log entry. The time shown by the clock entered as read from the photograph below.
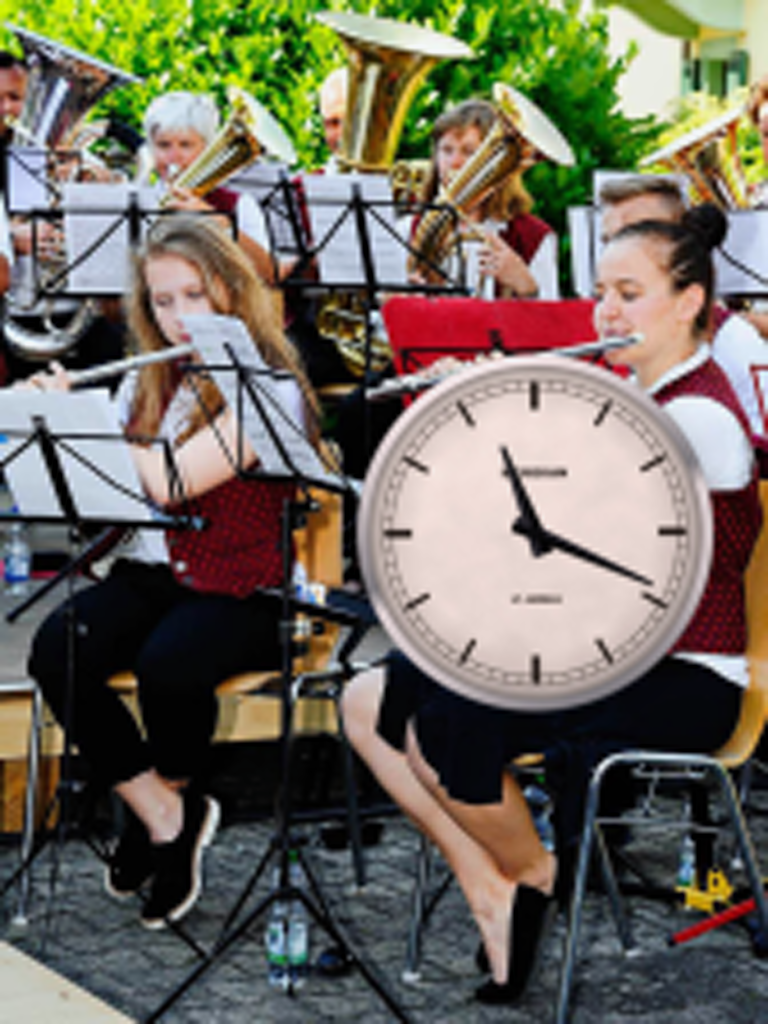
11:19
